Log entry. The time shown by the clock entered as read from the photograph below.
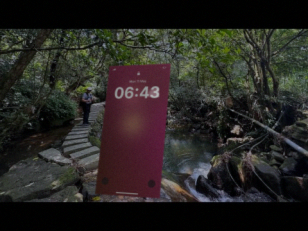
6:43
